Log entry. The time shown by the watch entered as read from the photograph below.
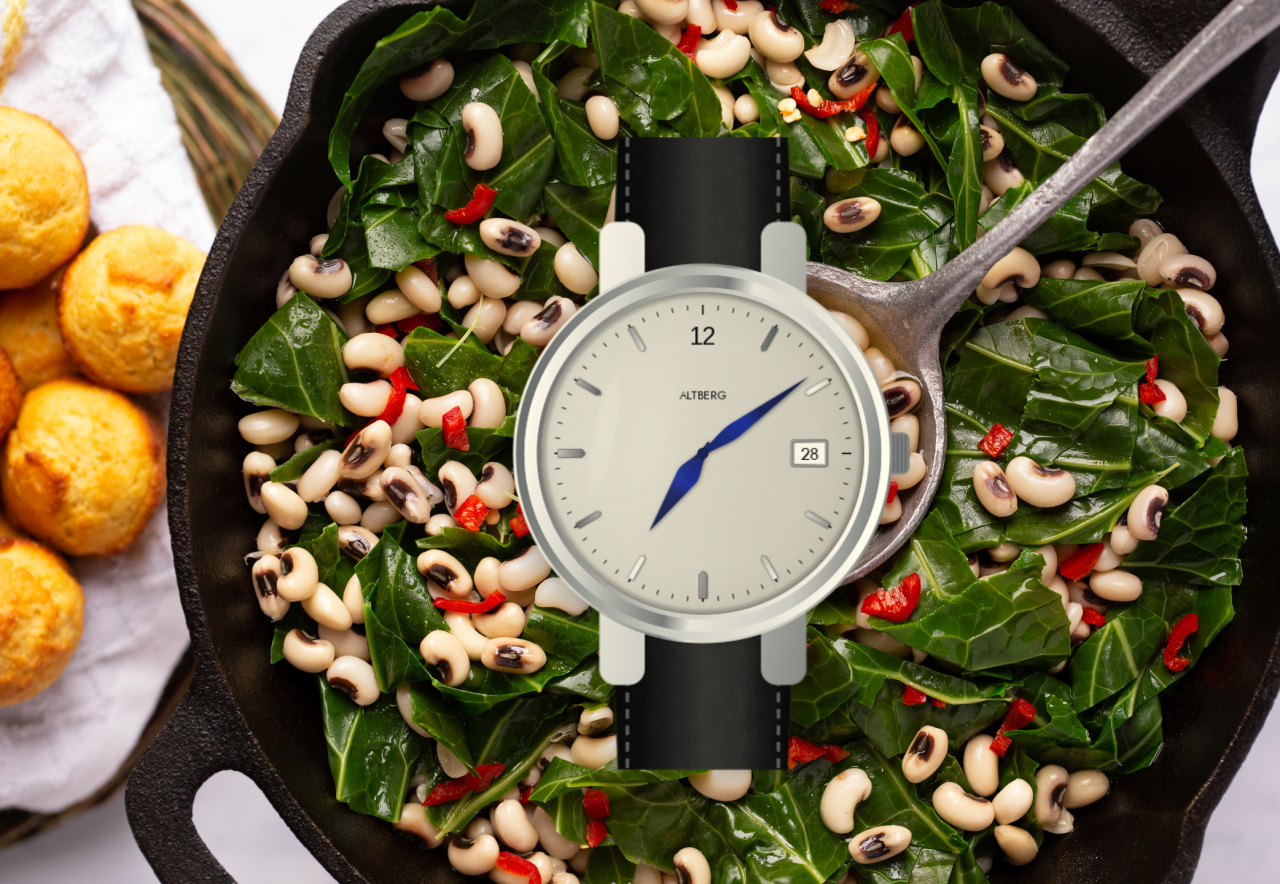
7:09
